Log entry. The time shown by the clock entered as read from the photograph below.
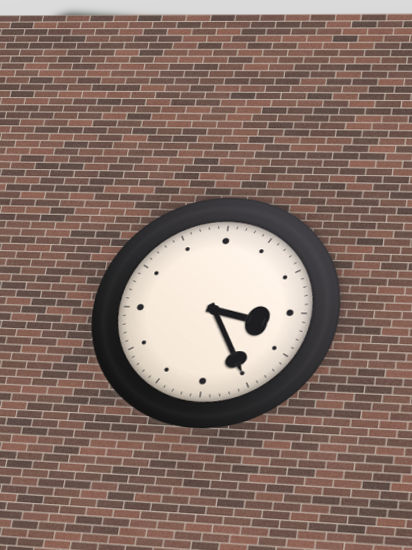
3:25
